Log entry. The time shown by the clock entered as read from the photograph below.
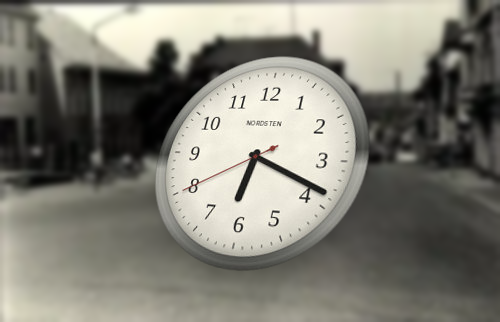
6:18:40
